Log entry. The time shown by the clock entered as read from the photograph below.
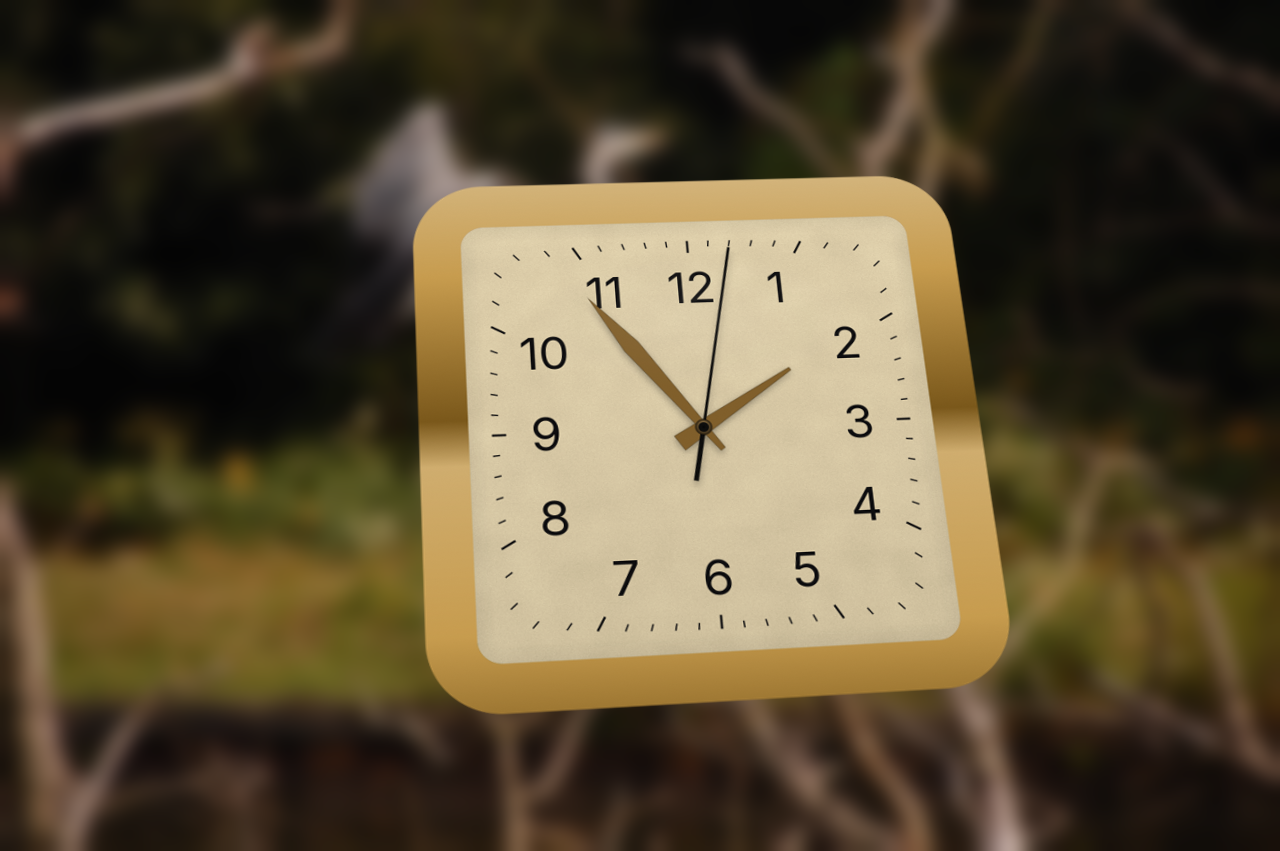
1:54:02
